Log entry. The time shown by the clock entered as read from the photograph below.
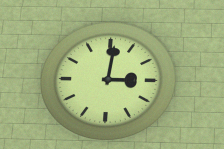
3:01
